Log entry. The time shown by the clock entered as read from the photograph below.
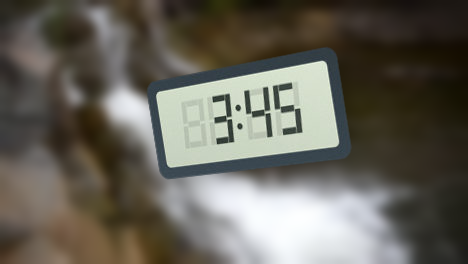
3:45
